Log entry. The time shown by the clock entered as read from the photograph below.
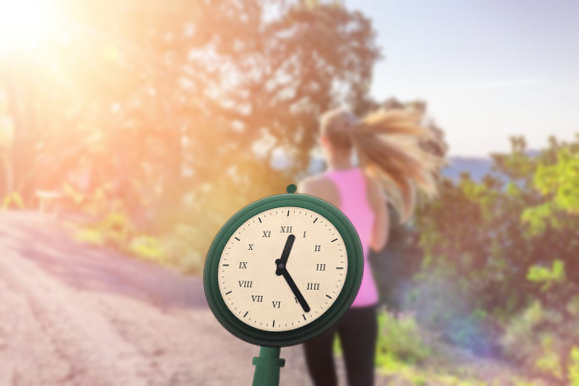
12:24
